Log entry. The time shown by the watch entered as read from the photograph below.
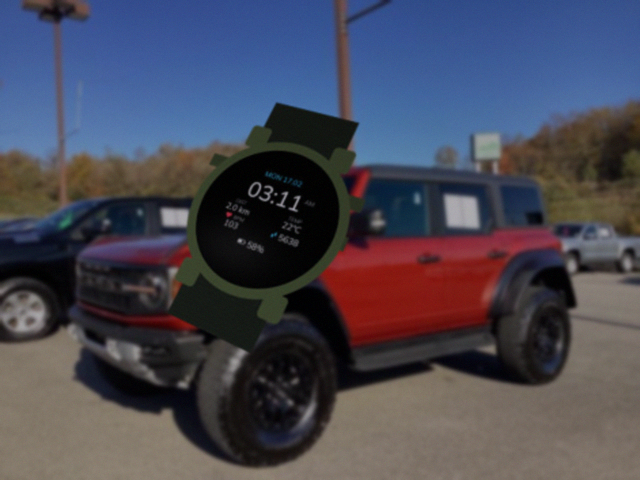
3:11
